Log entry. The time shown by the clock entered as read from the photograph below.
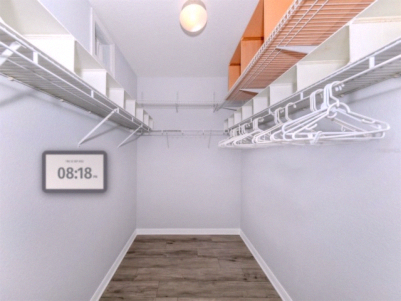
8:18
